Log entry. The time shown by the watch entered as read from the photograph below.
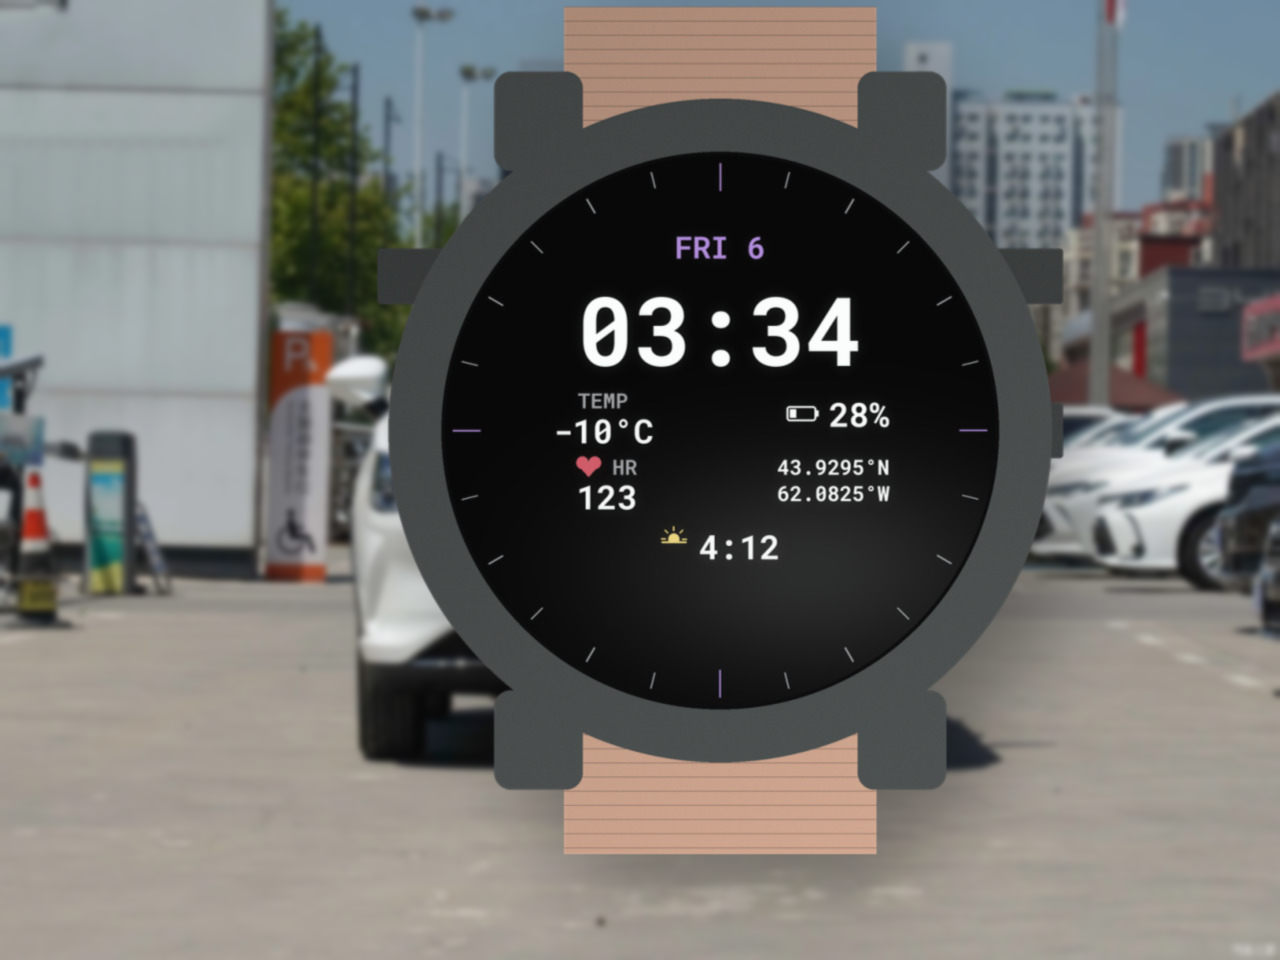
3:34
